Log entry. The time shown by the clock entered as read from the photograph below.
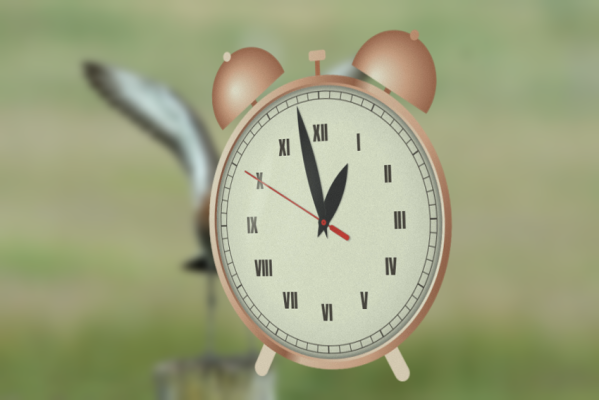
12:57:50
